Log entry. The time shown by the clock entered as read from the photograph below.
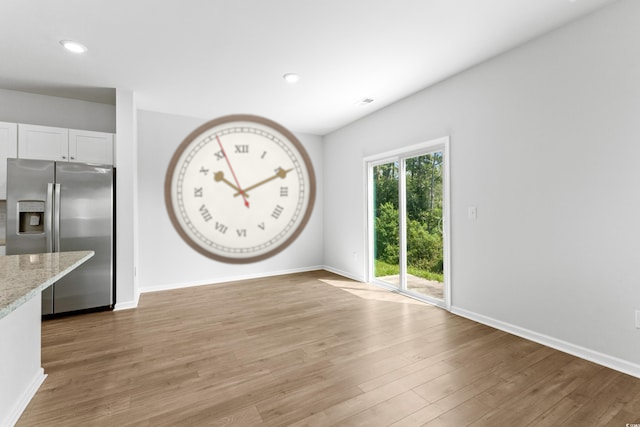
10:10:56
